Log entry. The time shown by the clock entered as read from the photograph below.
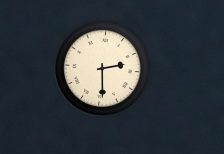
2:29
